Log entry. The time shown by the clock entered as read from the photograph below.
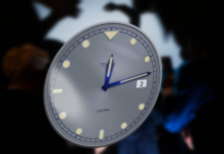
12:13
